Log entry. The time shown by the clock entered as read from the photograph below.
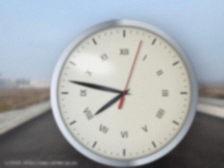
7:47:03
